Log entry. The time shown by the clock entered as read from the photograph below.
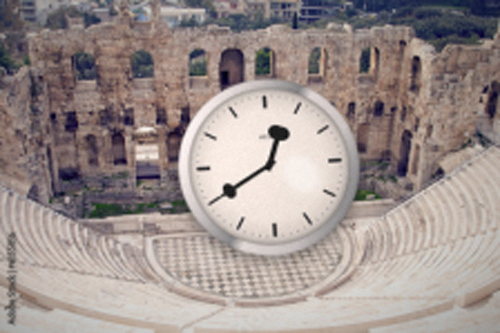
12:40
